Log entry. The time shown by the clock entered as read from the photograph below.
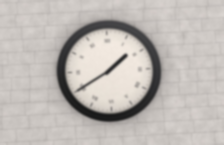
1:40
